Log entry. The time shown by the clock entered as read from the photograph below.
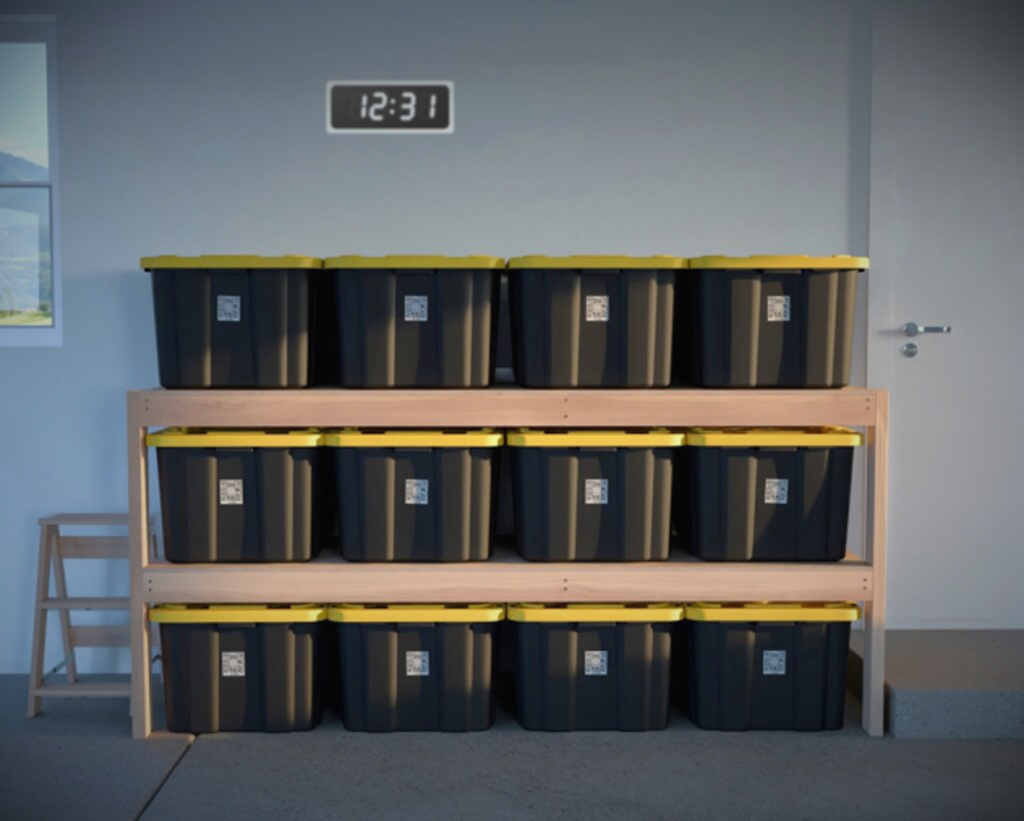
12:31
